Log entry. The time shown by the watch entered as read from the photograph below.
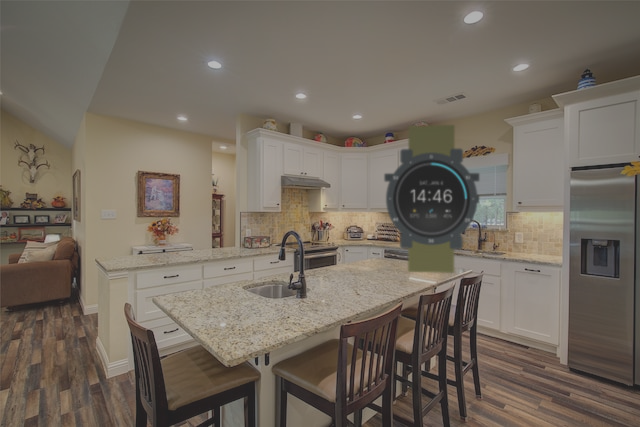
14:46
